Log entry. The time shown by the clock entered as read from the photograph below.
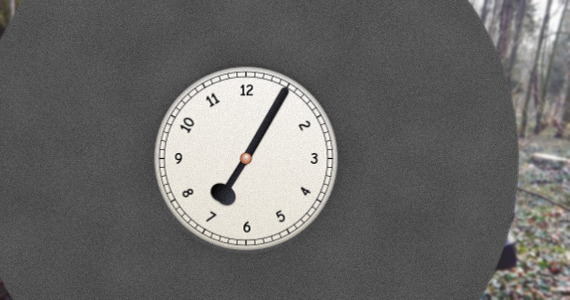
7:05
